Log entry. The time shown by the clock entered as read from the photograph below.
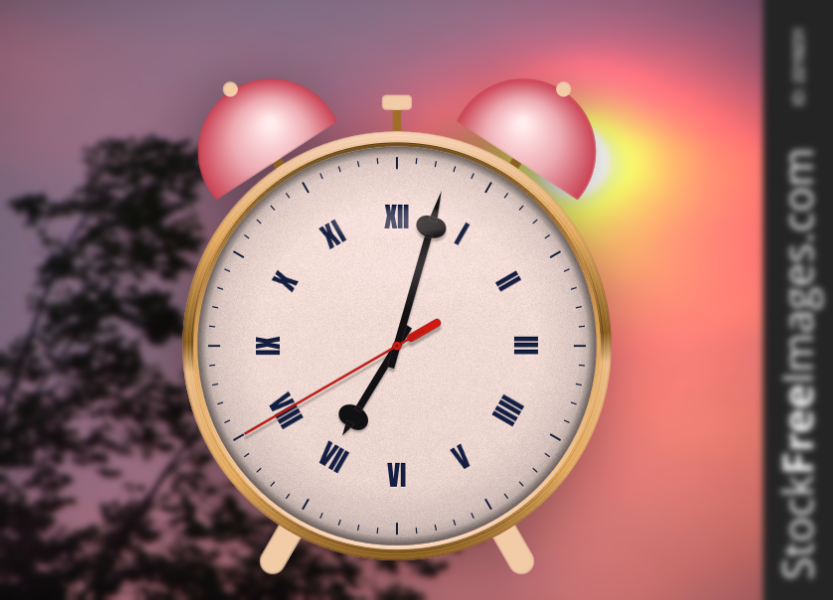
7:02:40
